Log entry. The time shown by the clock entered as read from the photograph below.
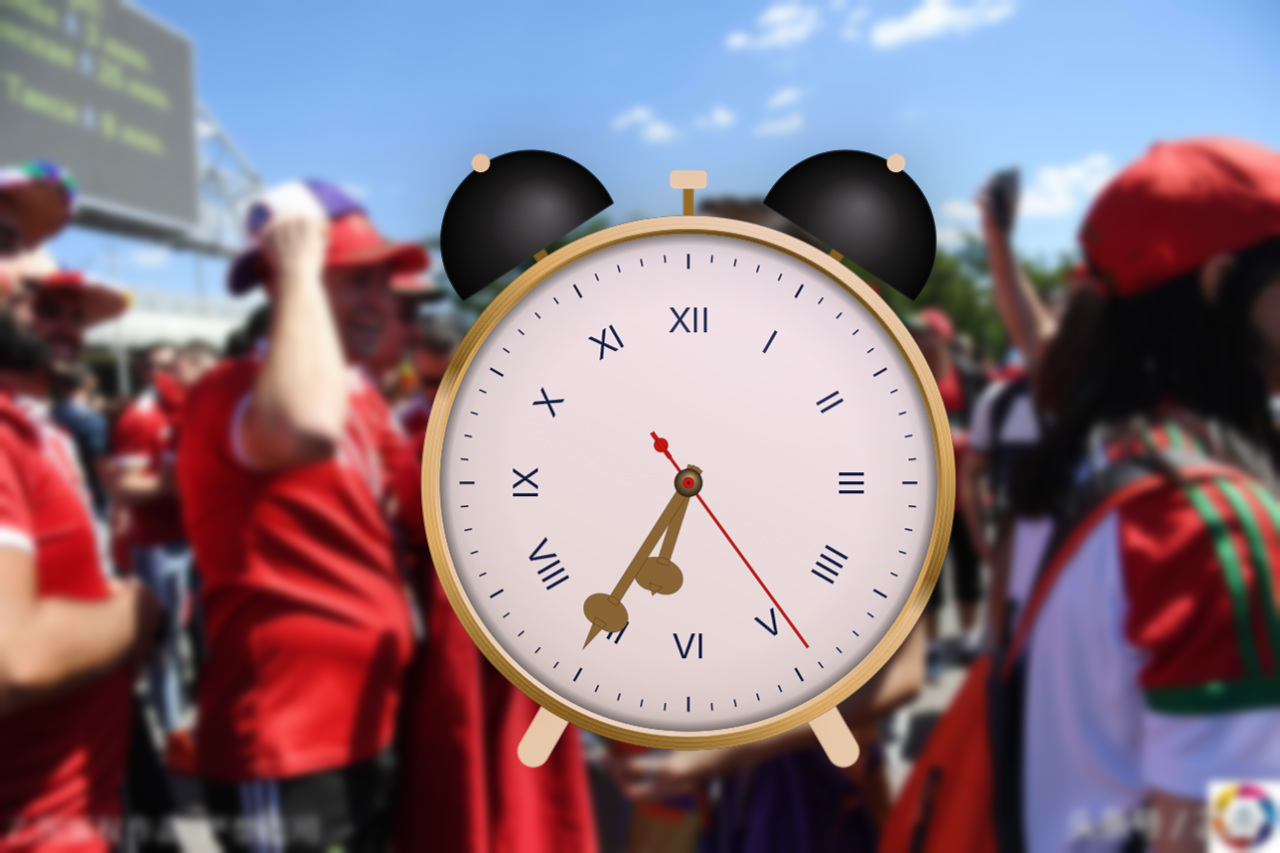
6:35:24
